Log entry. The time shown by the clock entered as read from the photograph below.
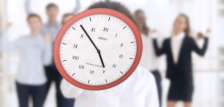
4:52
